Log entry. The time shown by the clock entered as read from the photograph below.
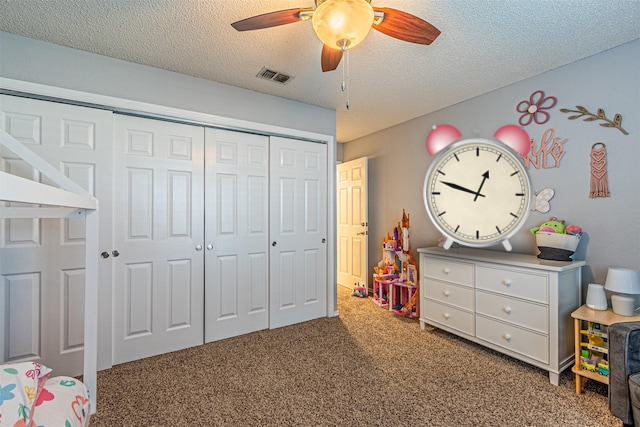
12:48
